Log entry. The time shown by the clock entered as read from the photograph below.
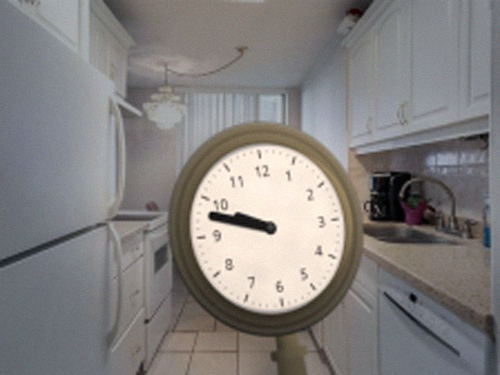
9:48
